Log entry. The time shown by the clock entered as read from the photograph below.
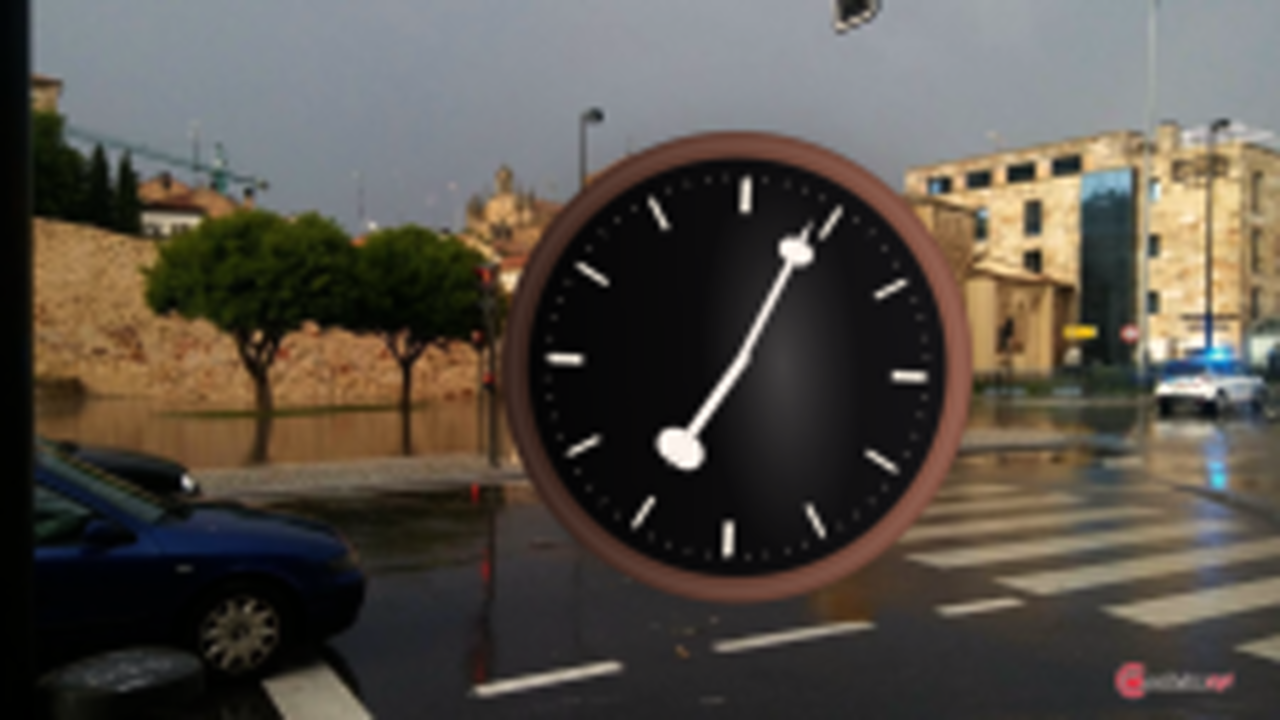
7:04
